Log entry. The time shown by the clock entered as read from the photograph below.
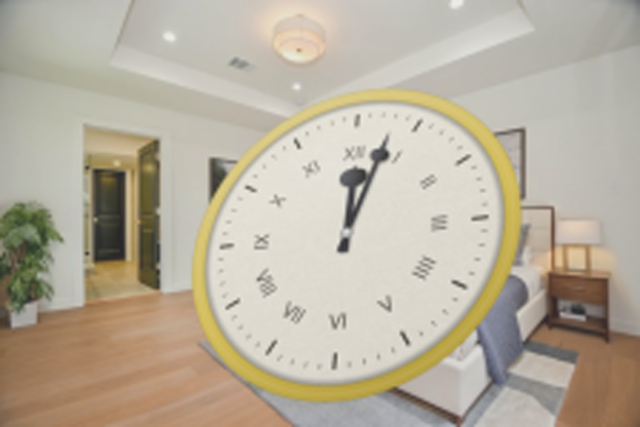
12:03
